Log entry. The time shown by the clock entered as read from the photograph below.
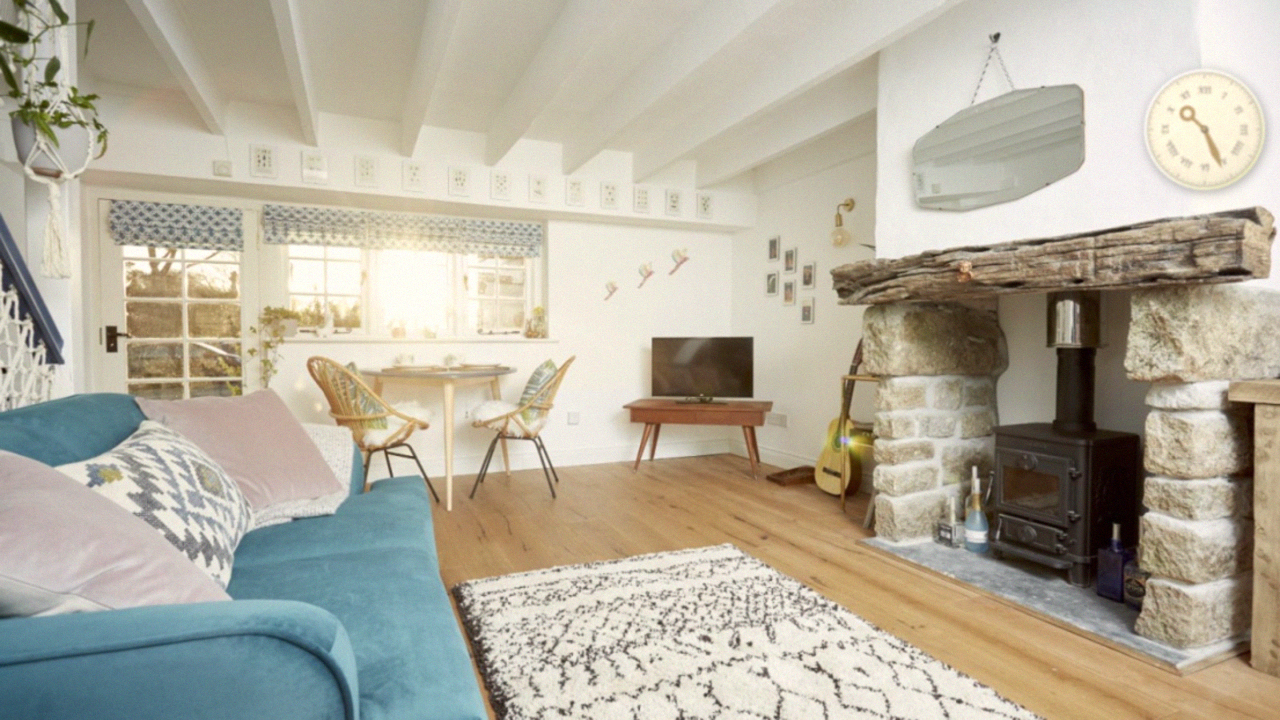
10:26
